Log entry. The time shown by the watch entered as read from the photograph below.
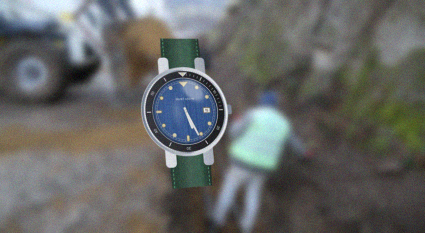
5:26
